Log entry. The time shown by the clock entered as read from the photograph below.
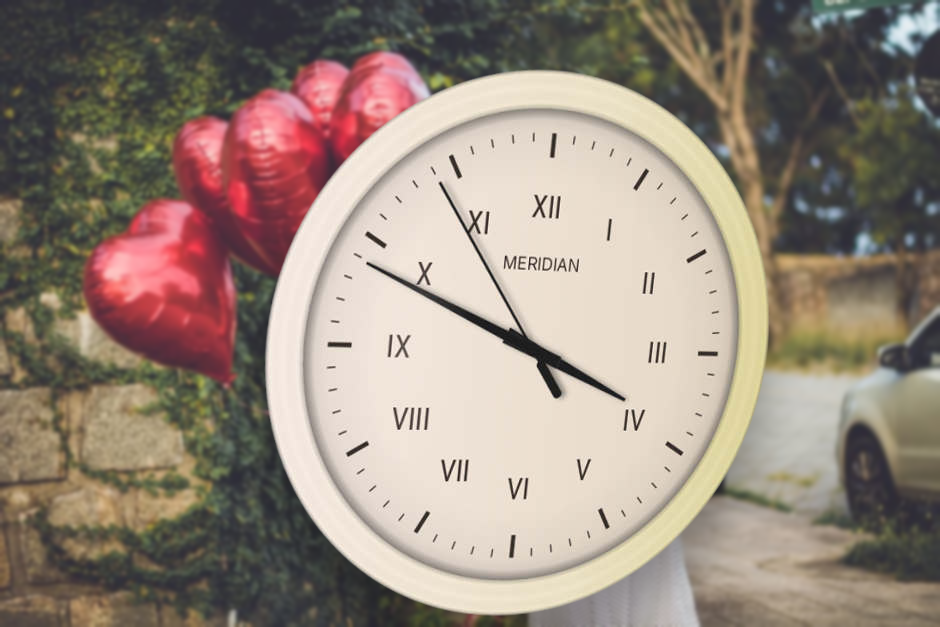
3:48:54
